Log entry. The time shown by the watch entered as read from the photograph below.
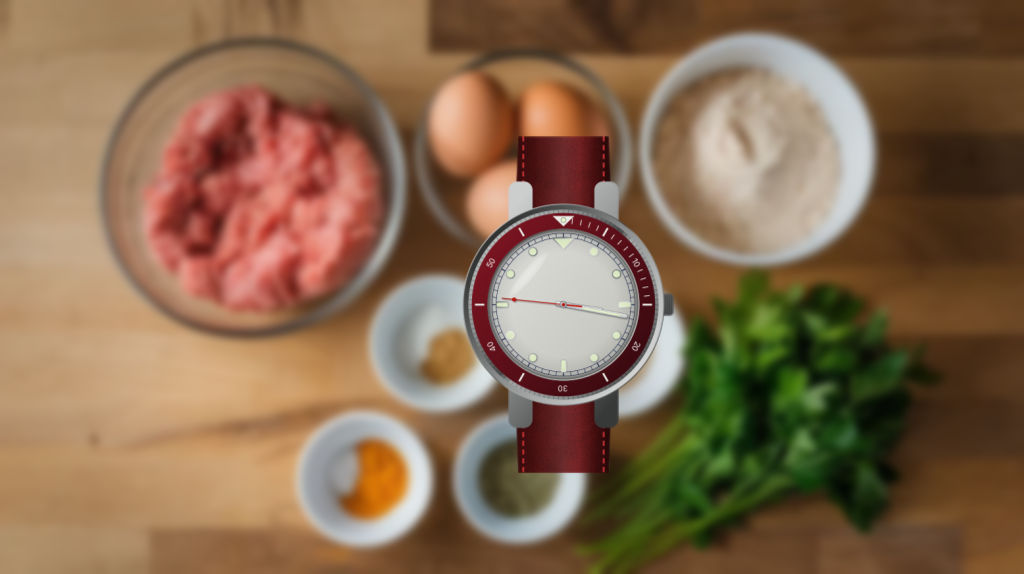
3:16:46
